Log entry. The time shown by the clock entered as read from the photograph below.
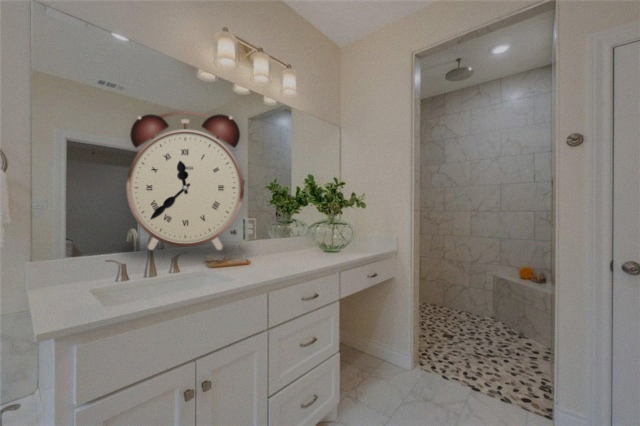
11:38
